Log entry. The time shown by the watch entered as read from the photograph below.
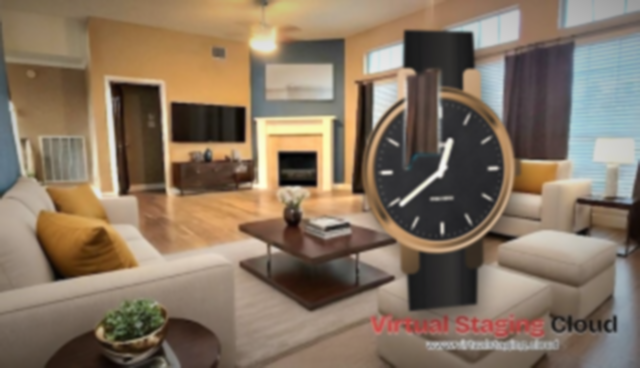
12:39
